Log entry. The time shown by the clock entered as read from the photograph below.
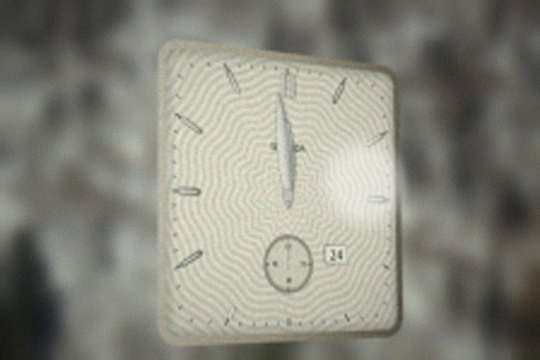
11:59
